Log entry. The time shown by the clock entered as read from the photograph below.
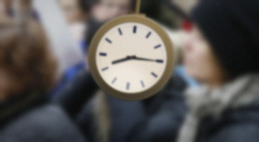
8:15
